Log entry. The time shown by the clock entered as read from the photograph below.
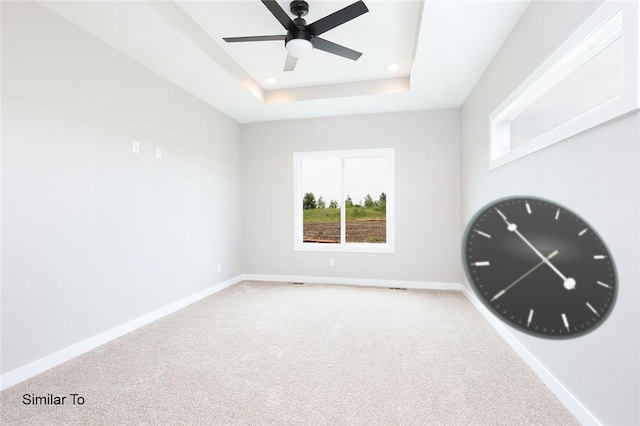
4:54:40
